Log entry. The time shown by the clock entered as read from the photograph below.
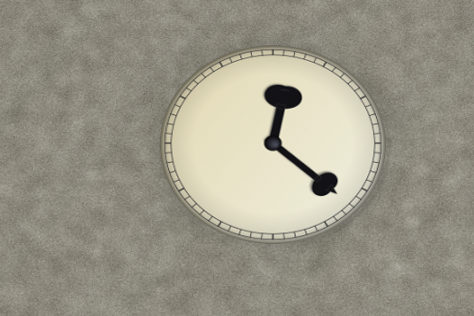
12:22
